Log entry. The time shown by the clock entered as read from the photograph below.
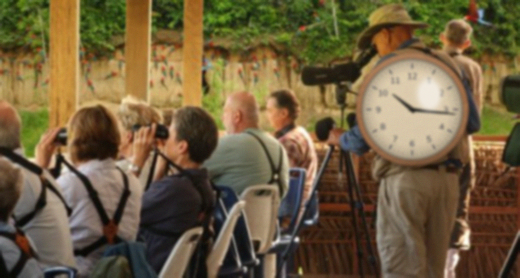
10:16
